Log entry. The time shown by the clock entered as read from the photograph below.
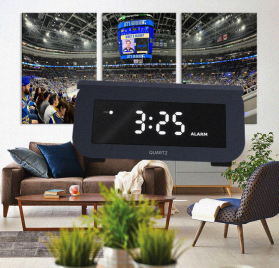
3:25
